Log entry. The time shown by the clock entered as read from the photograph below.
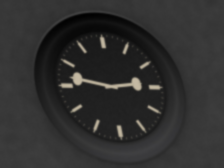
2:47
